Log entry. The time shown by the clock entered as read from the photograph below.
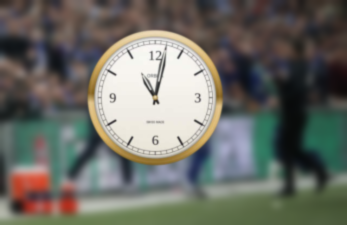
11:02
